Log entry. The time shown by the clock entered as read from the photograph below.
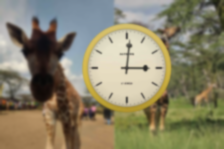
3:01
